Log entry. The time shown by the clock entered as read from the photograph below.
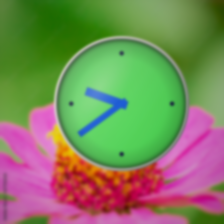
9:39
